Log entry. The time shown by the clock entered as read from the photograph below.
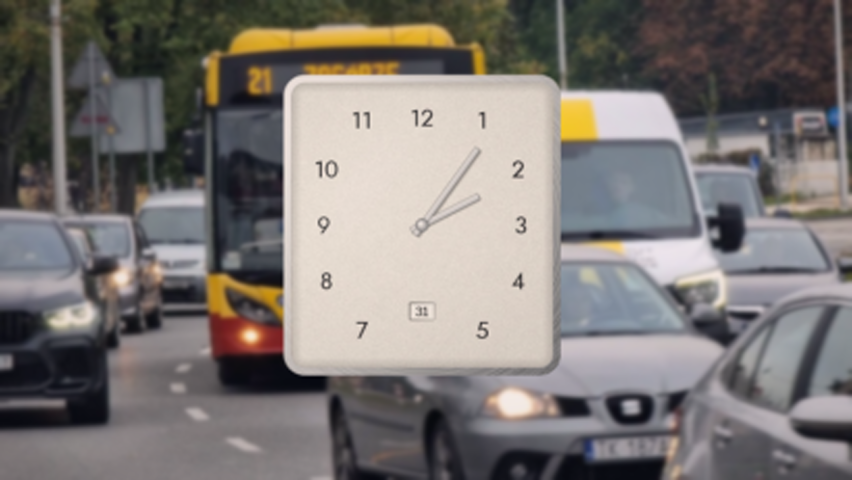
2:06
